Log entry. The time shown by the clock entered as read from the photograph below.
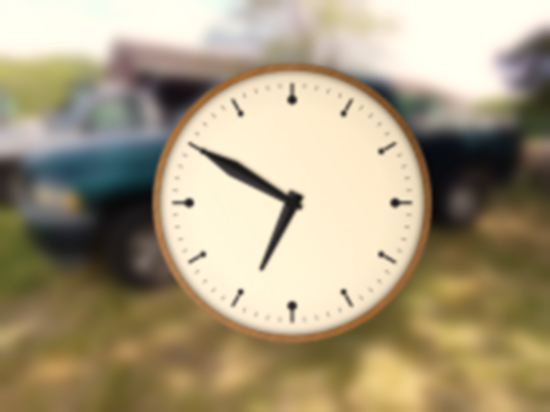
6:50
